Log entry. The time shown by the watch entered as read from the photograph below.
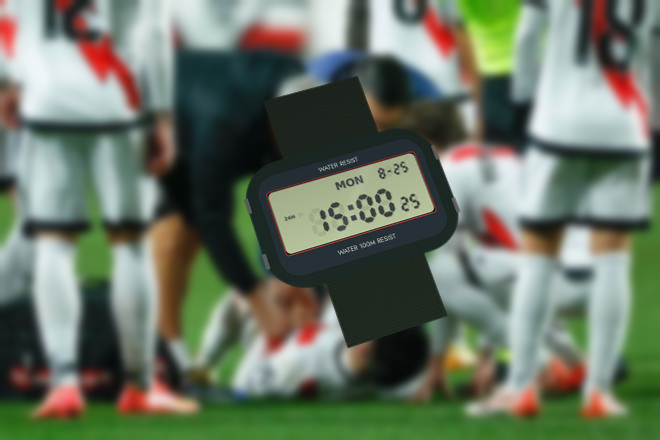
15:00:25
